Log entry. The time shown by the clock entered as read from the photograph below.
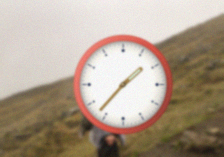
1:37
